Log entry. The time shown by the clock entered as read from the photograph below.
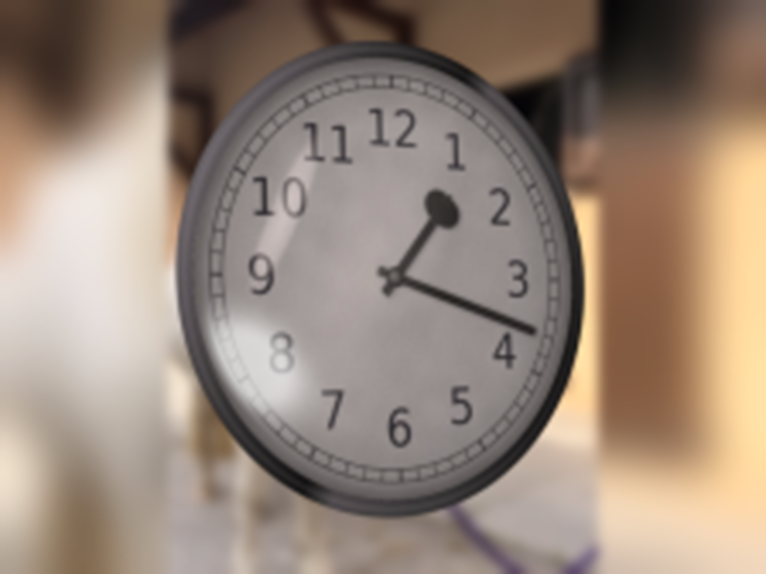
1:18
